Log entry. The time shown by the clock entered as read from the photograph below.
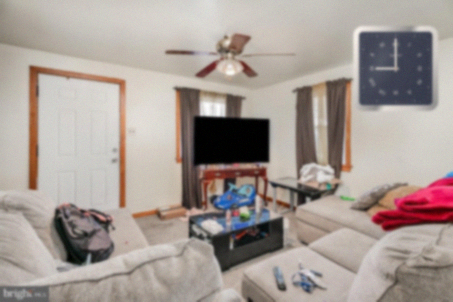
9:00
